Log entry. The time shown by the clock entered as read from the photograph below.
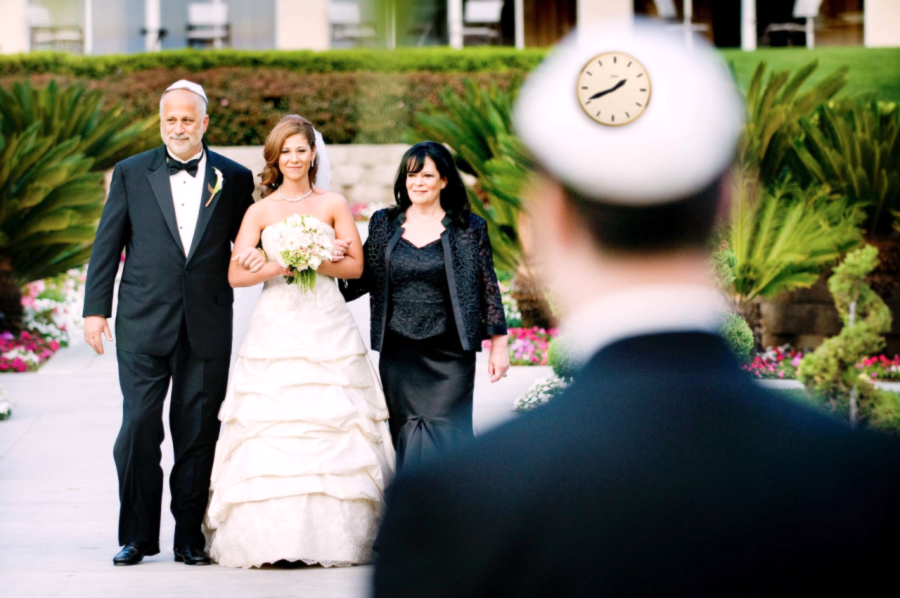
1:41
